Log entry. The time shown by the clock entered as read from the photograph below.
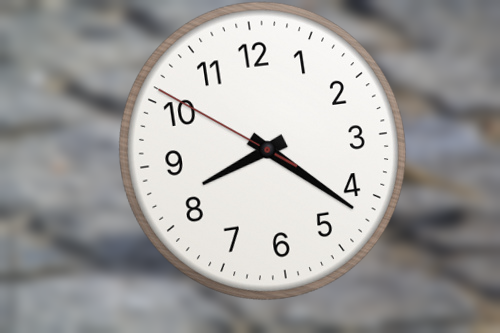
8:21:51
